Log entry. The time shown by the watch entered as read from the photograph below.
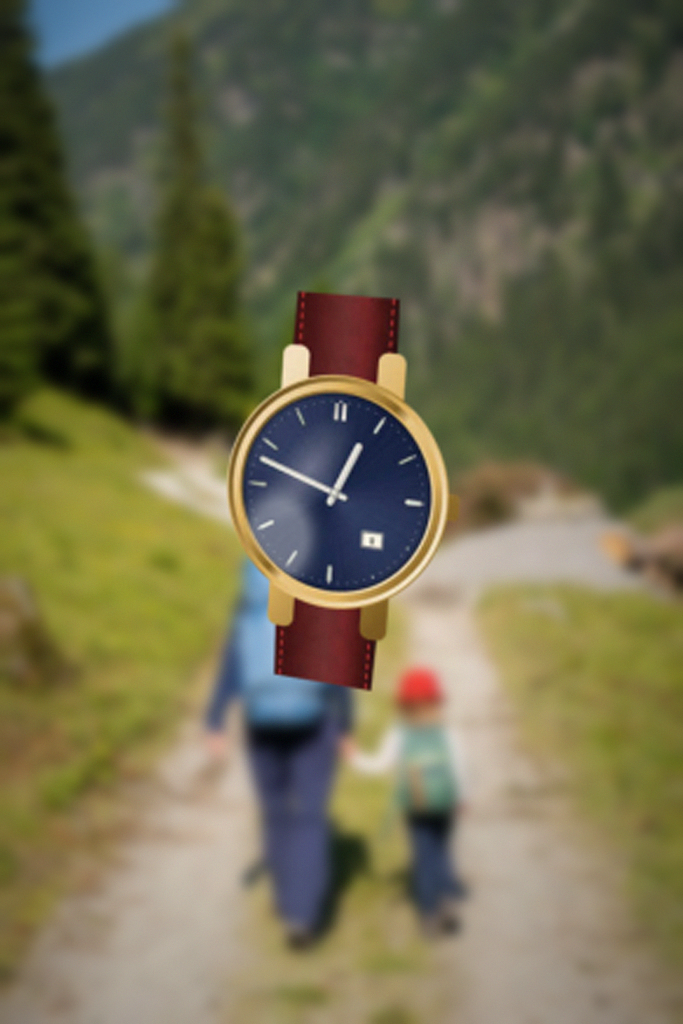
12:48
